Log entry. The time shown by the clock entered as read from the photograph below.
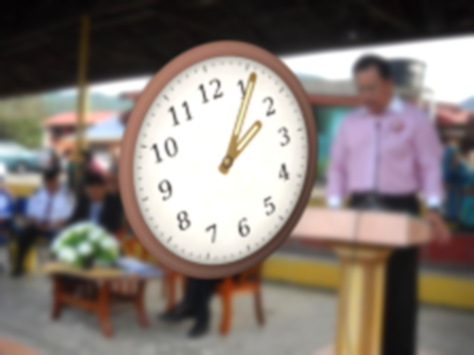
2:06
